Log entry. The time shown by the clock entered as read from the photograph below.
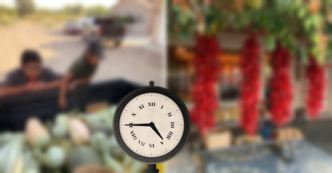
4:45
